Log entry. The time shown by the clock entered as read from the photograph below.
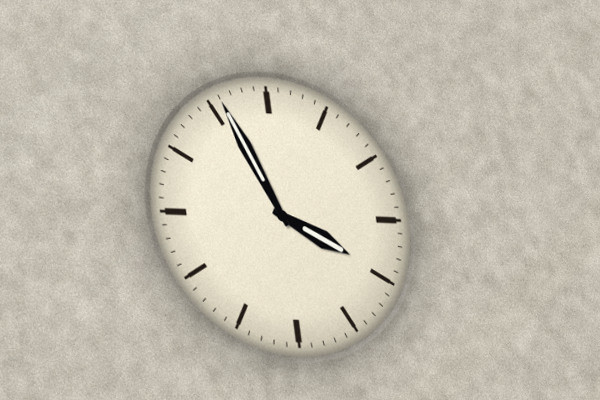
3:56
